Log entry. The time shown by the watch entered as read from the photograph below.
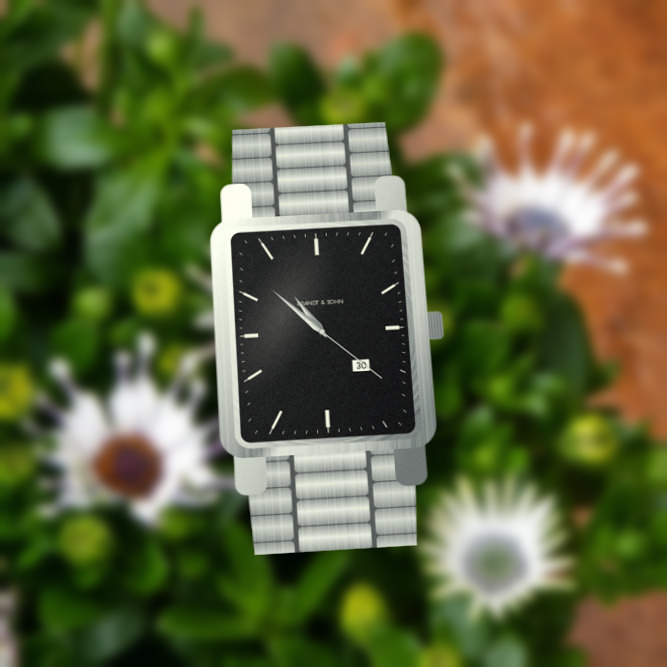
10:52:22
